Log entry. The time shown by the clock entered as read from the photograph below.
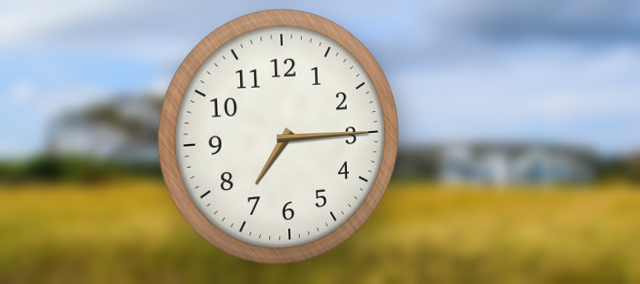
7:15
